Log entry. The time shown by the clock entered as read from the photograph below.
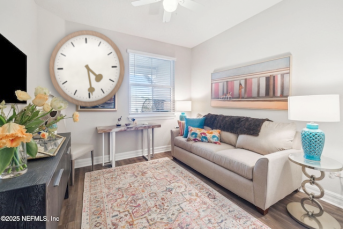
4:29
